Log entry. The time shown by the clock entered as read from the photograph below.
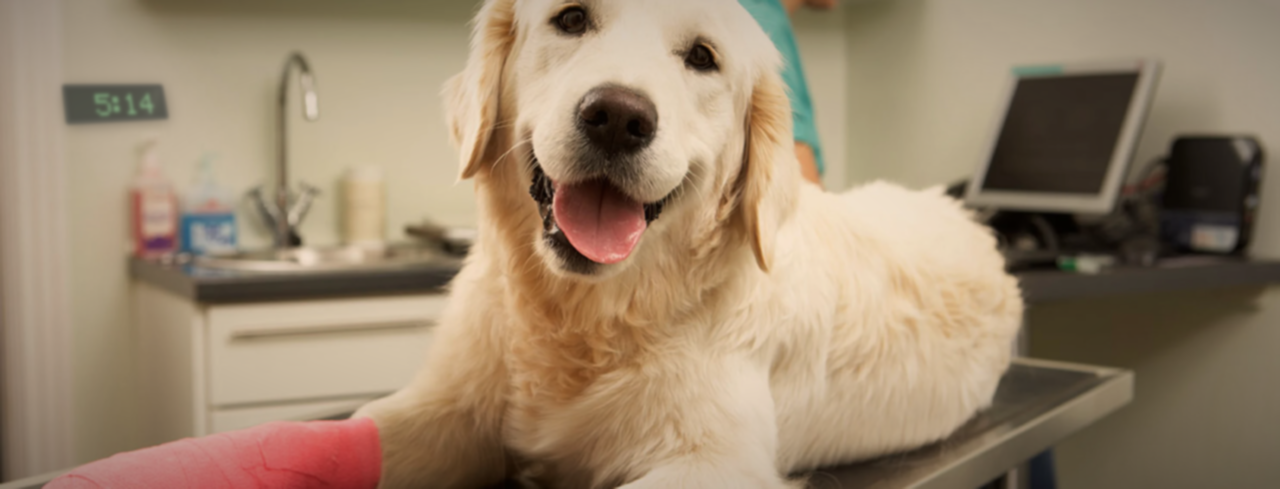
5:14
